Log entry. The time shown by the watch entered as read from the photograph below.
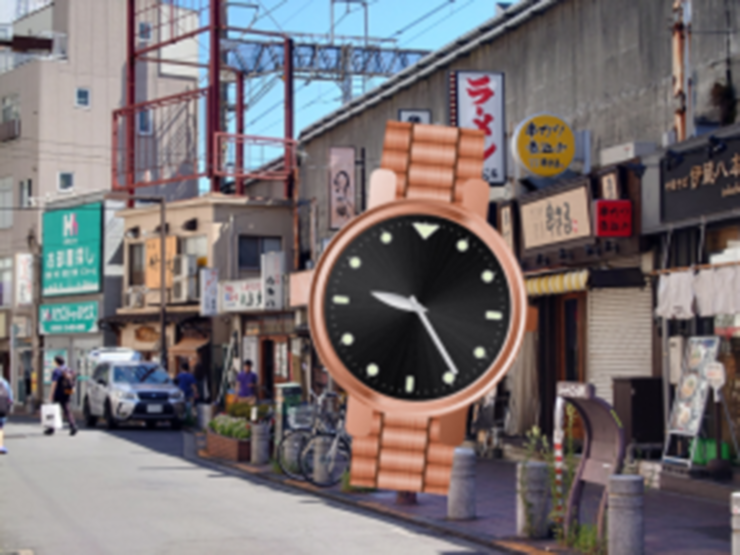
9:24
